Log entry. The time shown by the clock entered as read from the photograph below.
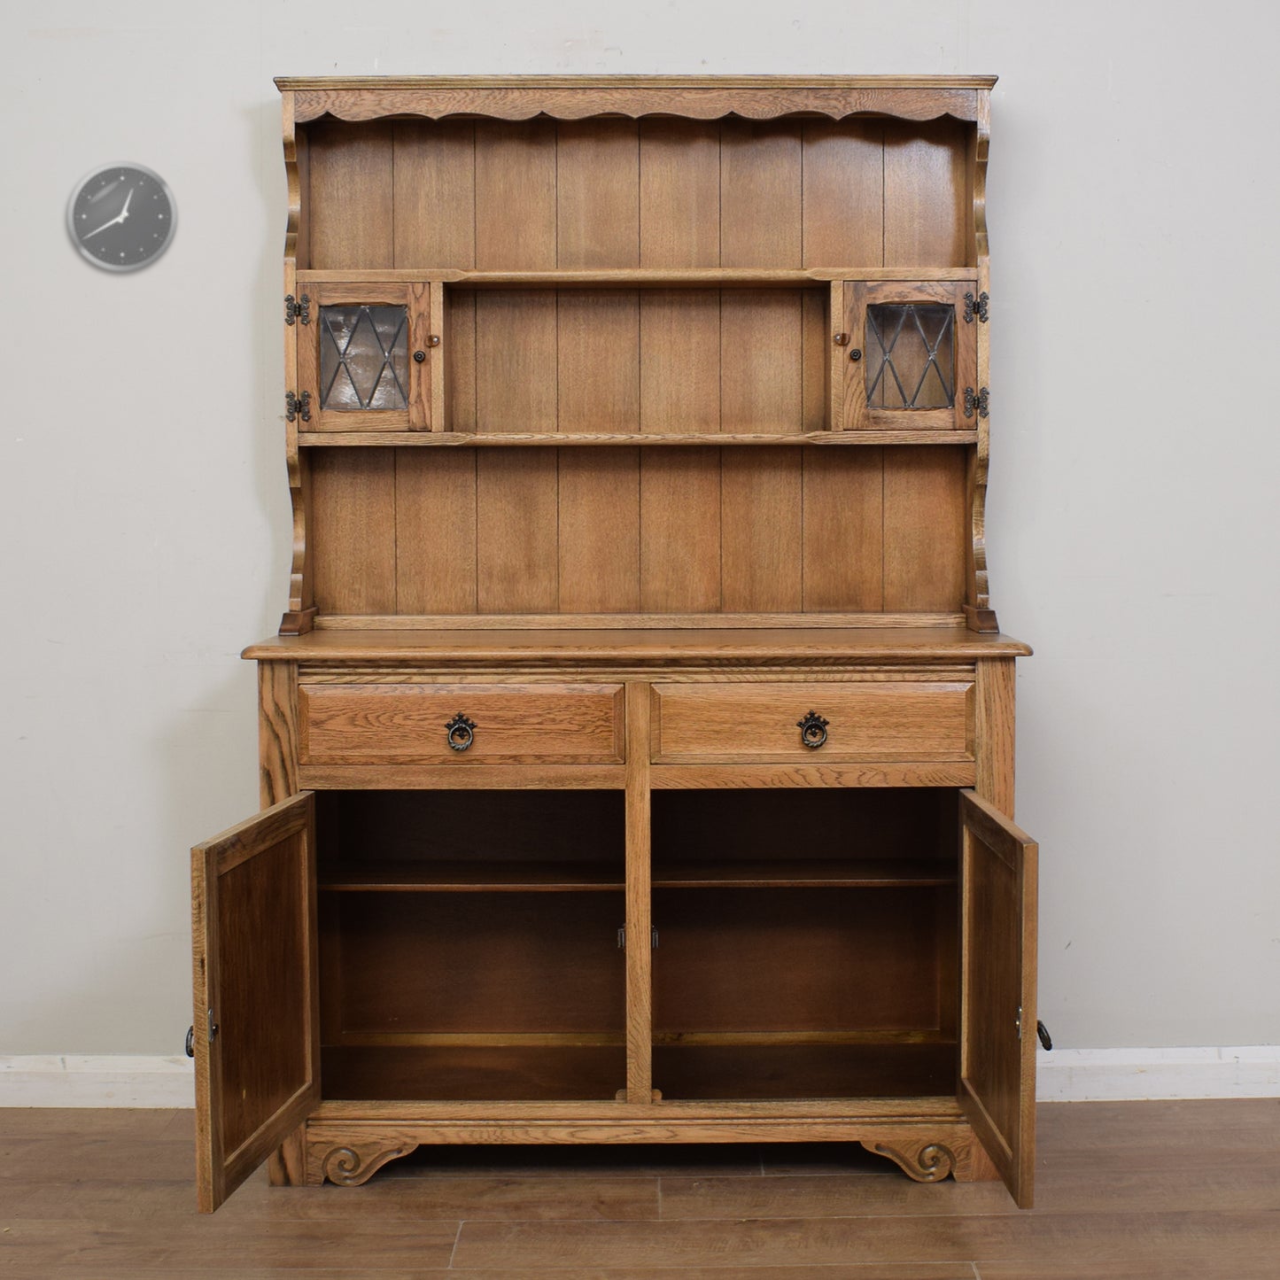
12:40
